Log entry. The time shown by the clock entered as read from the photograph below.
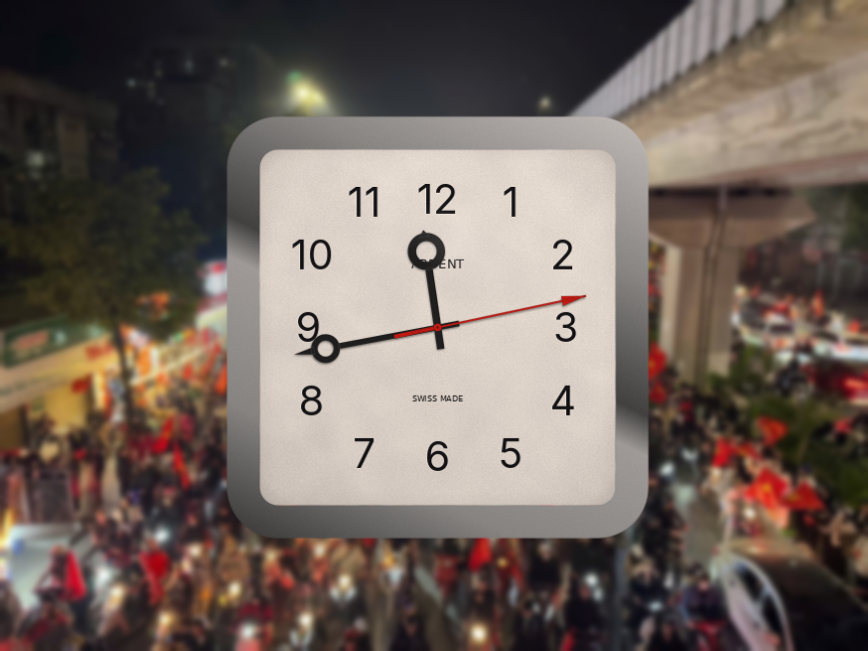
11:43:13
